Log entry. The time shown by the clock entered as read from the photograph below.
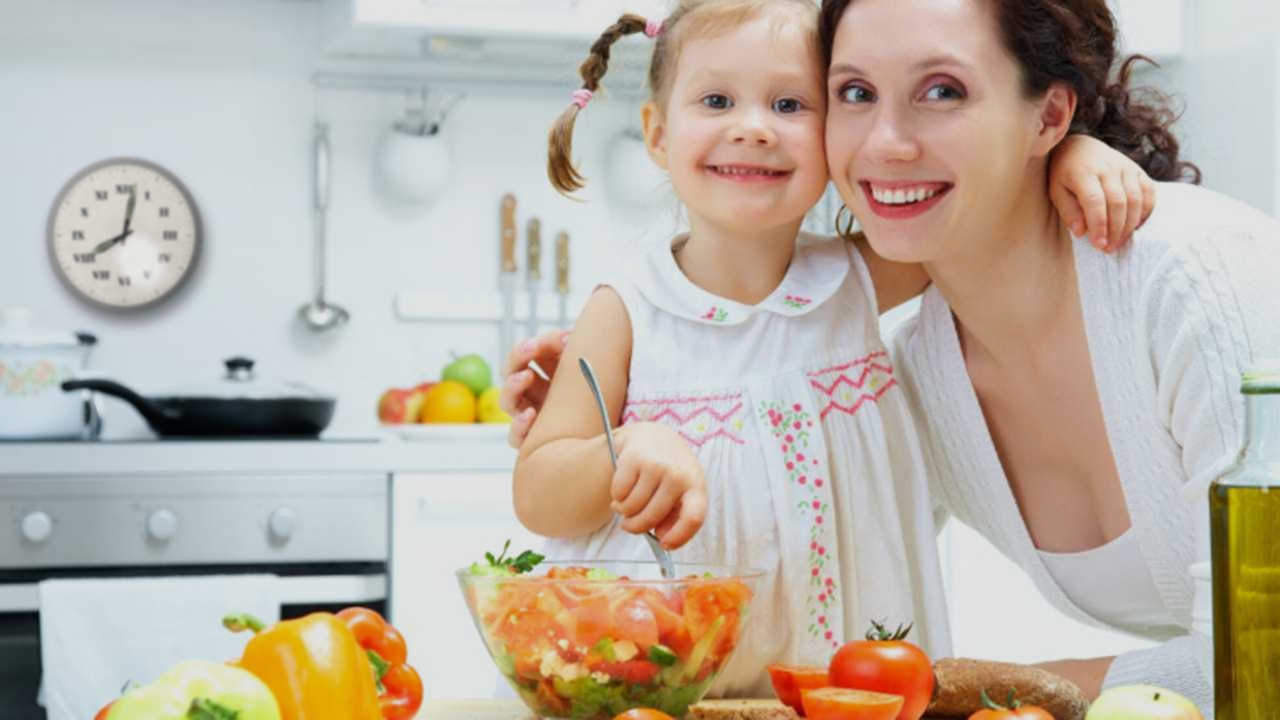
8:02
